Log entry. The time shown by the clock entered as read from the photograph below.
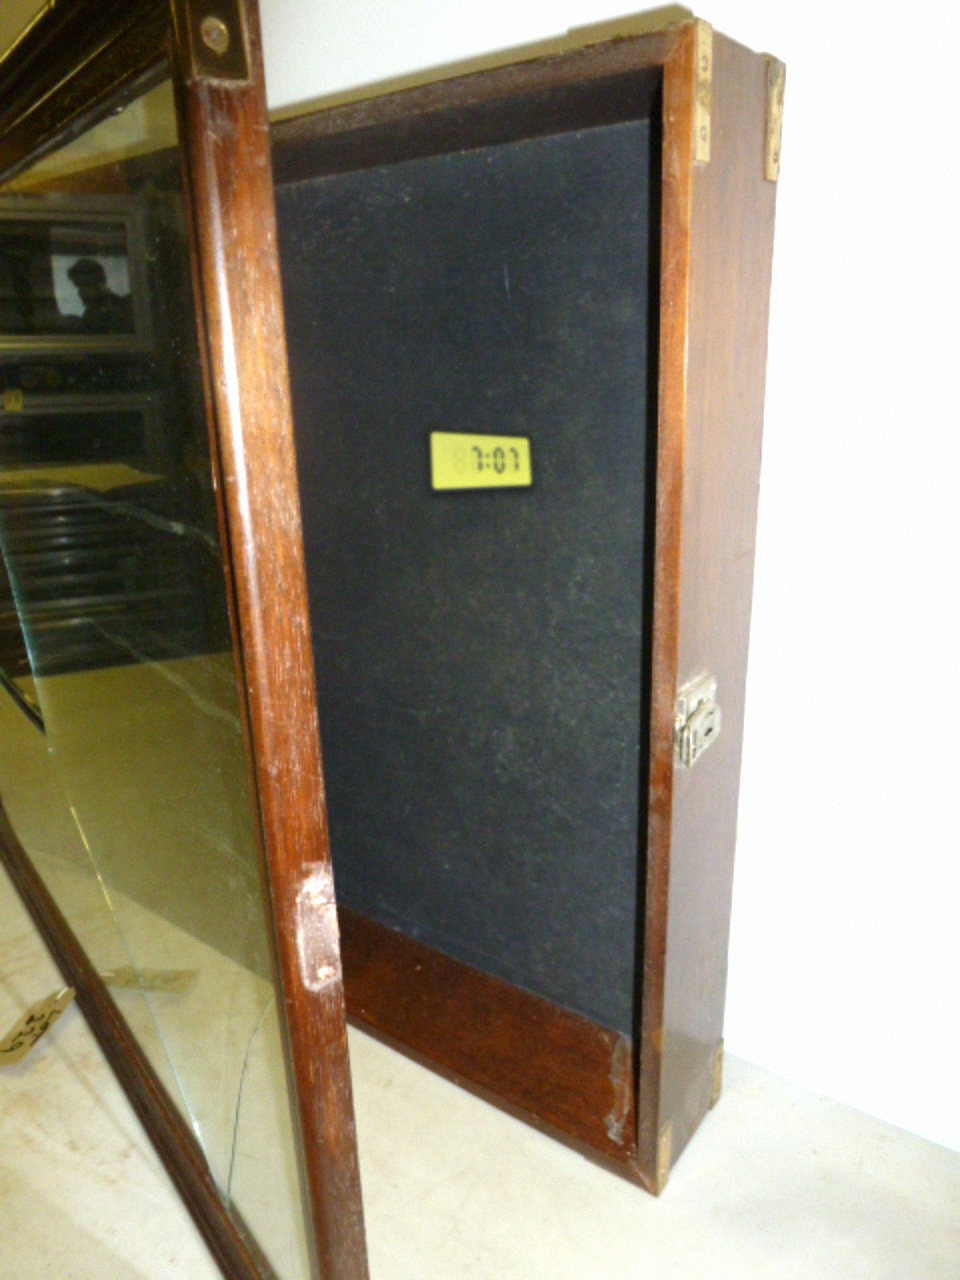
7:07
